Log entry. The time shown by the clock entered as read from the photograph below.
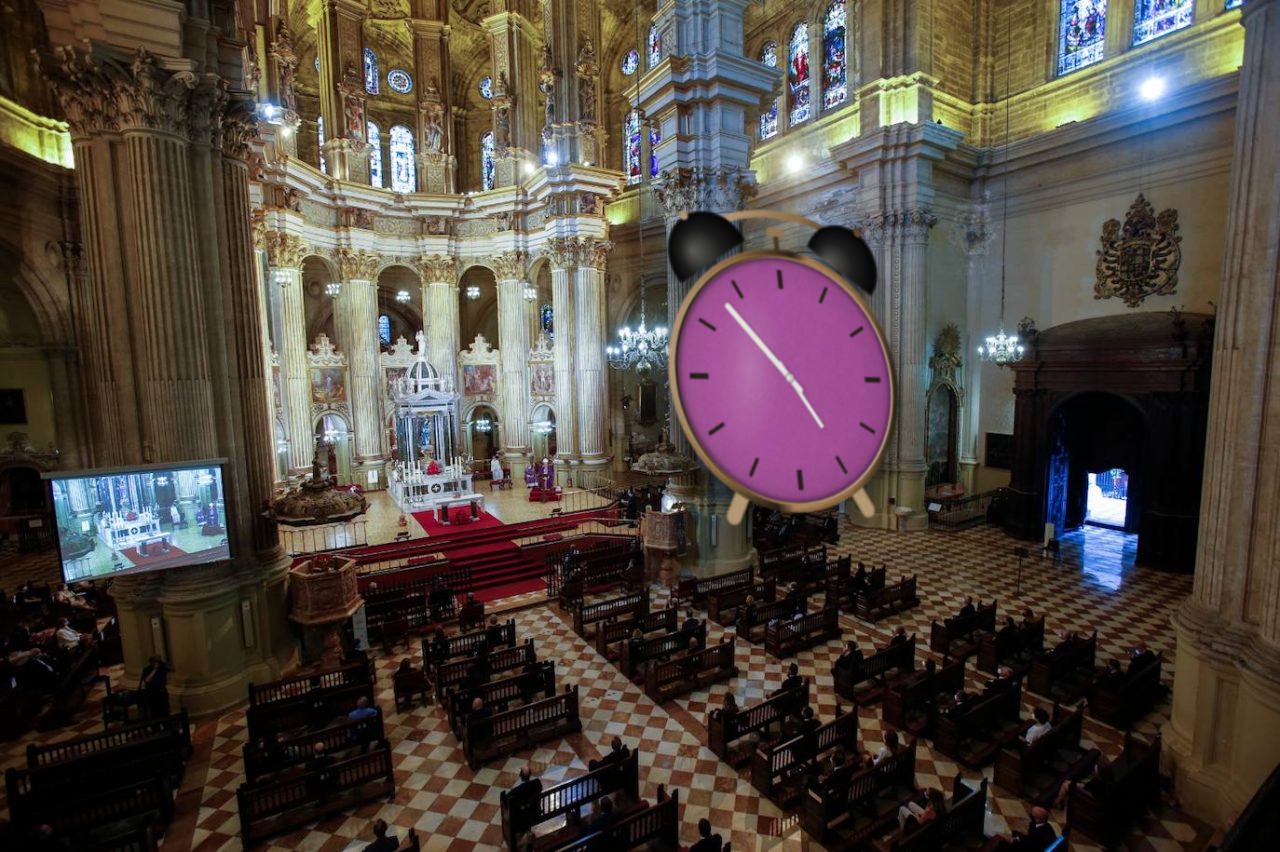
4:53
